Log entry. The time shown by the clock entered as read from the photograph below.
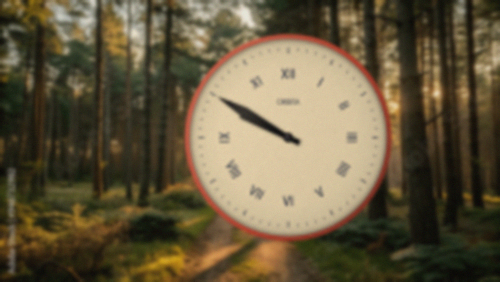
9:50
